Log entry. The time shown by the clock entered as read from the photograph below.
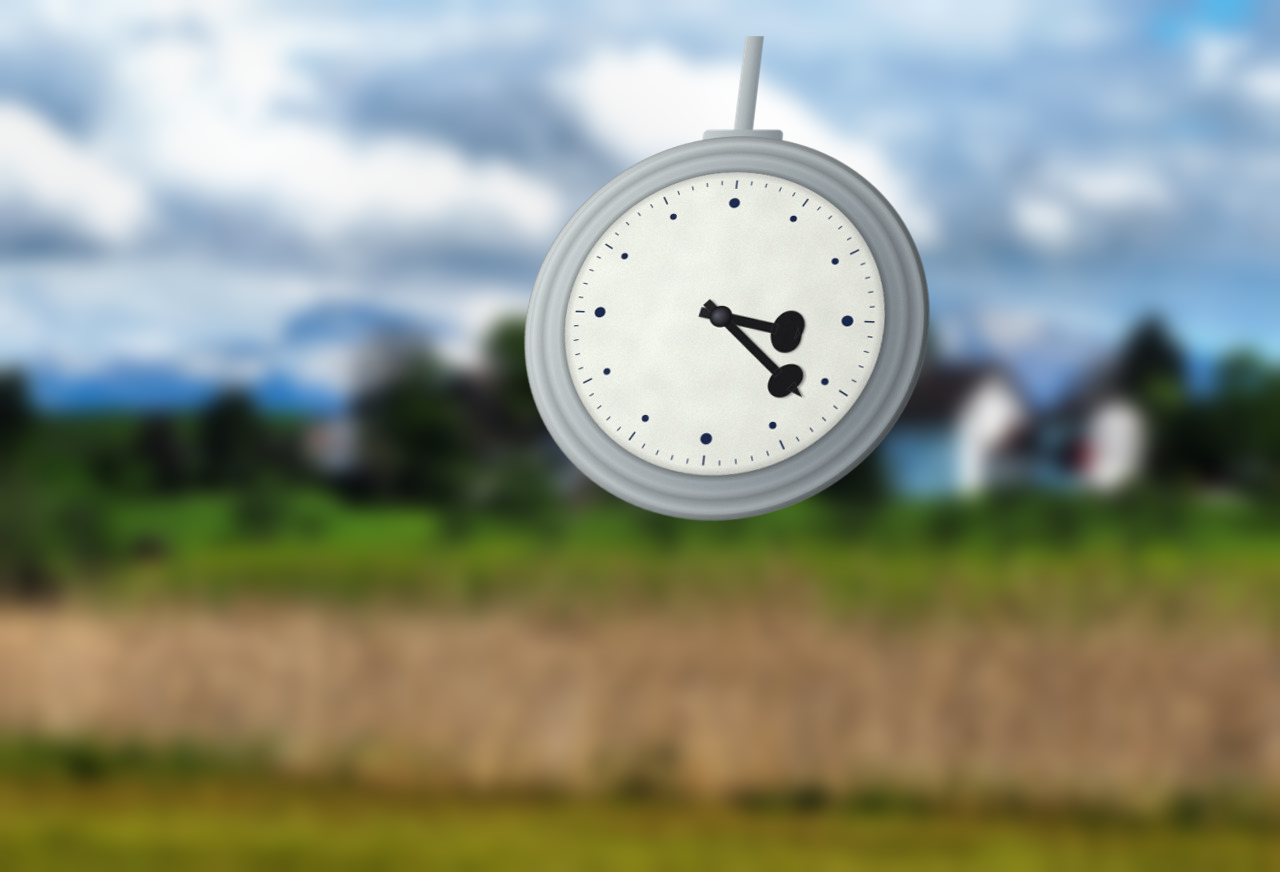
3:22
